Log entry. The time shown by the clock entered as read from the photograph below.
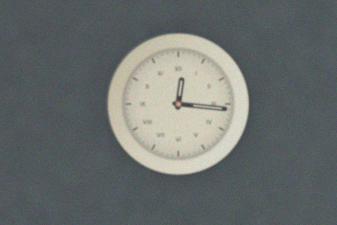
12:16
